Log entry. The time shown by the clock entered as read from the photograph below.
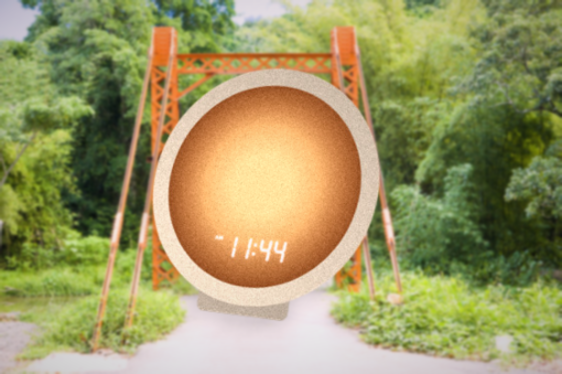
11:44
